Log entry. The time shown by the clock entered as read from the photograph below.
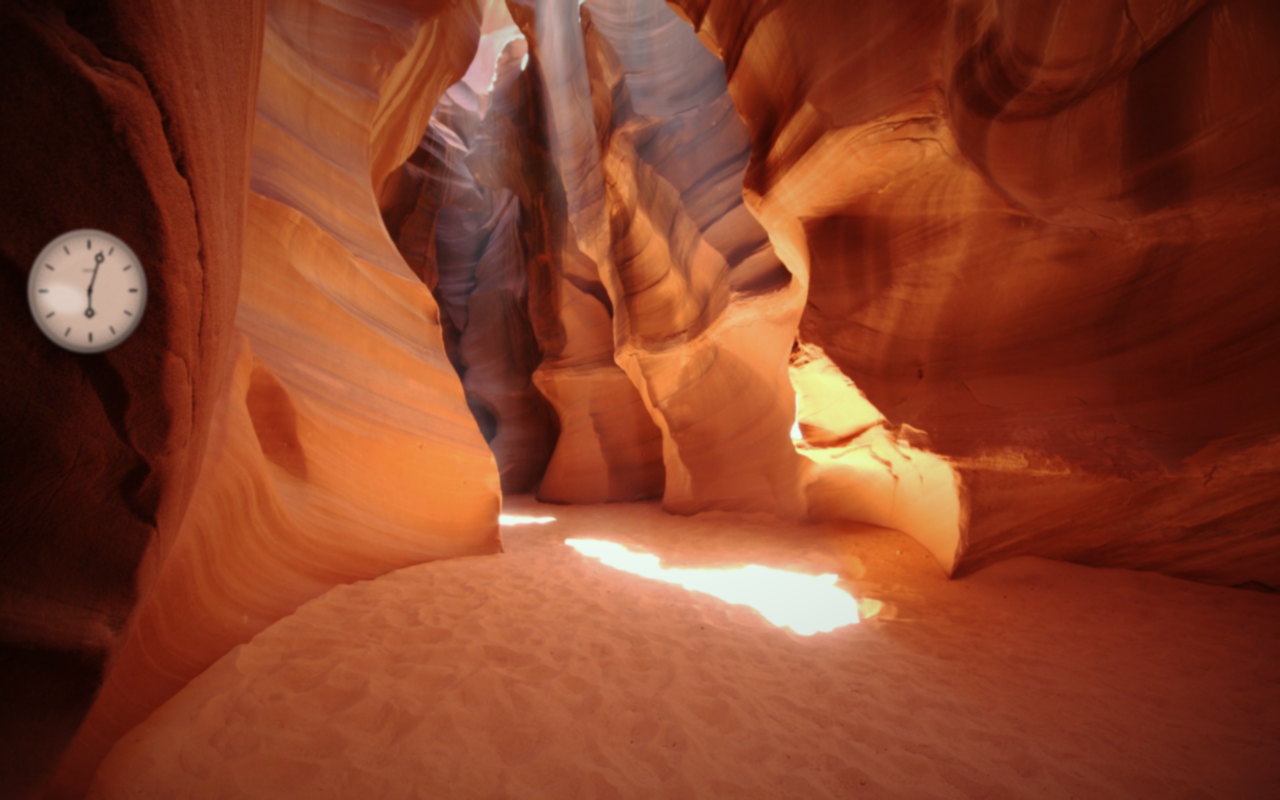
6:03
